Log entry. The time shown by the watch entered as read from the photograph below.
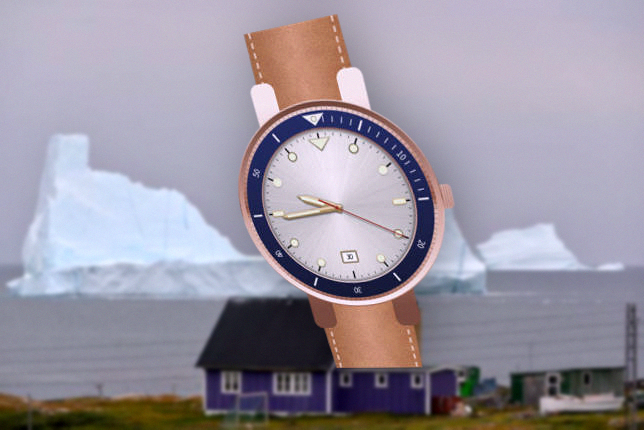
9:44:20
